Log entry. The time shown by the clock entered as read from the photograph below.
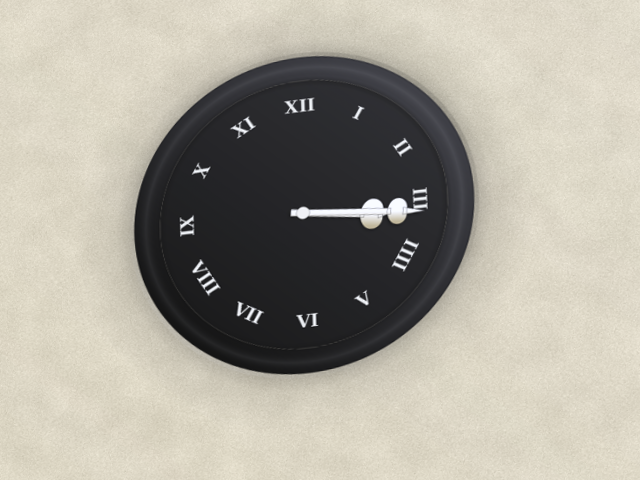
3:16
